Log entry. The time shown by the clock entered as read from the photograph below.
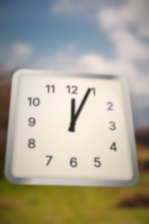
12:04
